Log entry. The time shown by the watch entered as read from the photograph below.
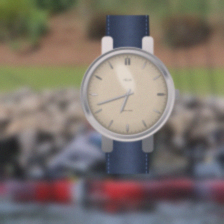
6:42
